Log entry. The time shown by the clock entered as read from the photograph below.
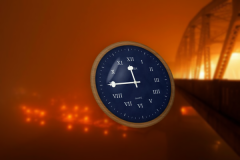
11:45
